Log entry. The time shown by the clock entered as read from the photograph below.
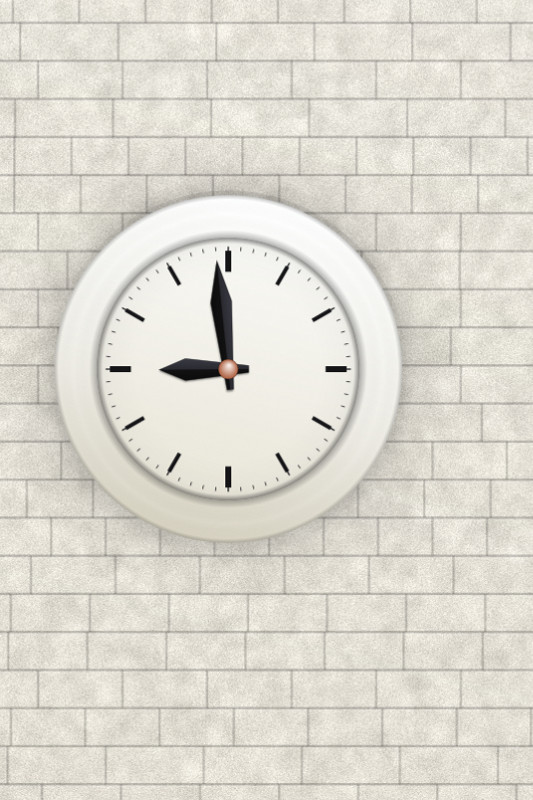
8:59
